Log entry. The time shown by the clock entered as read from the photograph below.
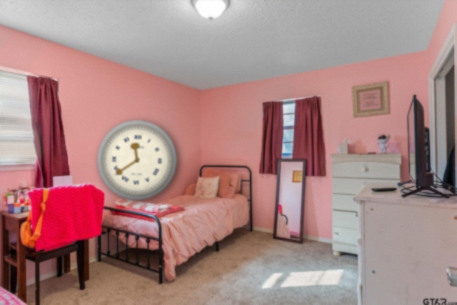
11:39
